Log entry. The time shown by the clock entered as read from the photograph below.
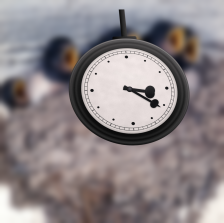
3:21
